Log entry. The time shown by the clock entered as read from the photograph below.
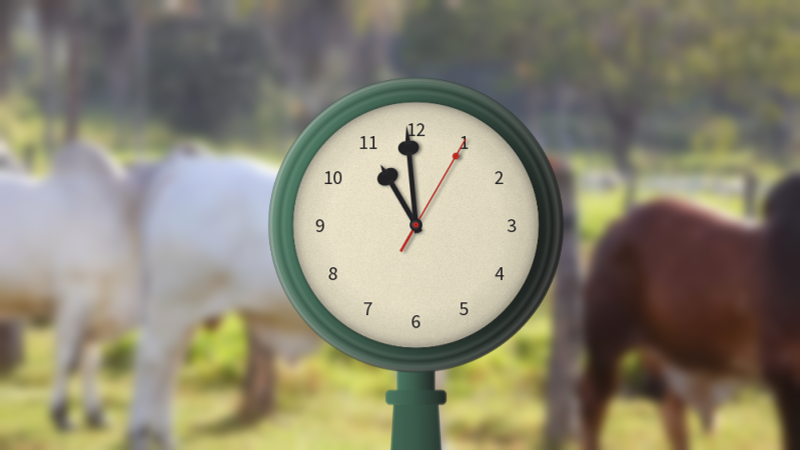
10:59:05
